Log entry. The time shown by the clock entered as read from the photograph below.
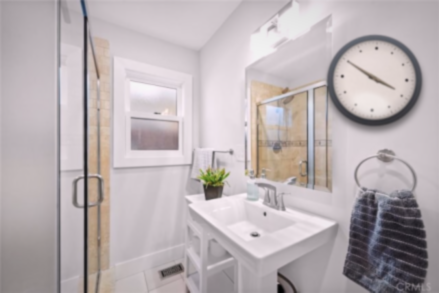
3:50
